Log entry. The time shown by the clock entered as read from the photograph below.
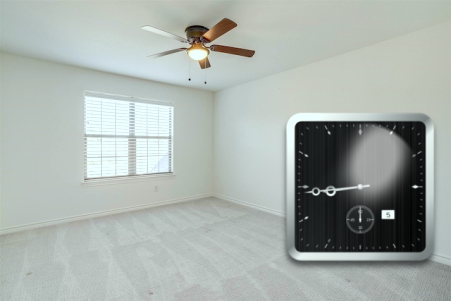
8:44
